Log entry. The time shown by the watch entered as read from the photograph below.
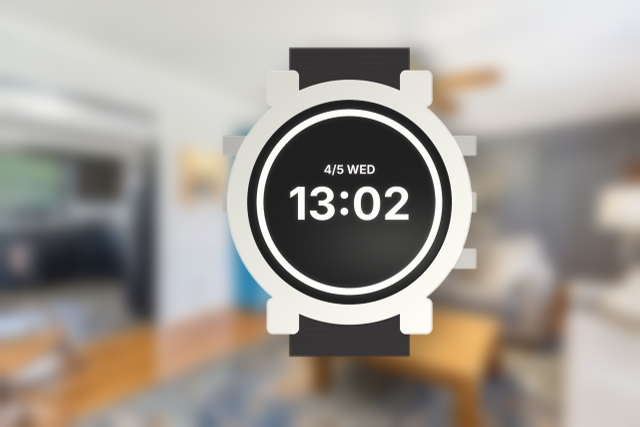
13:02
